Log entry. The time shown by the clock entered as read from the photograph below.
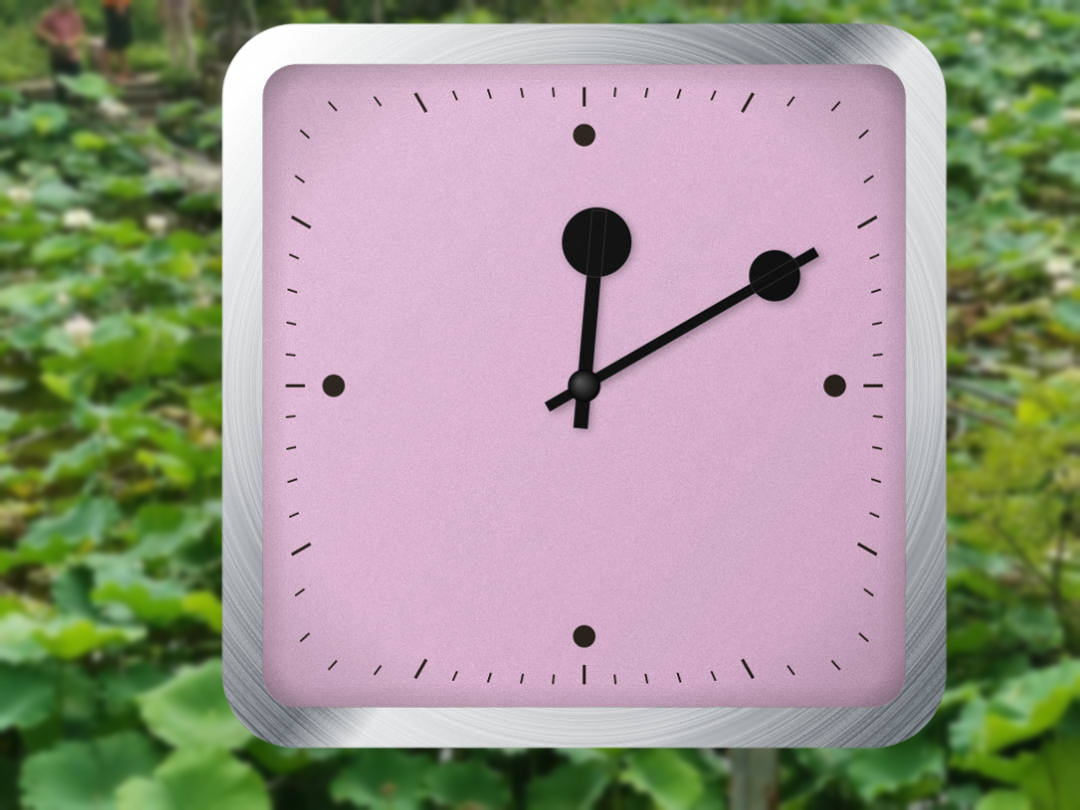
12:10
